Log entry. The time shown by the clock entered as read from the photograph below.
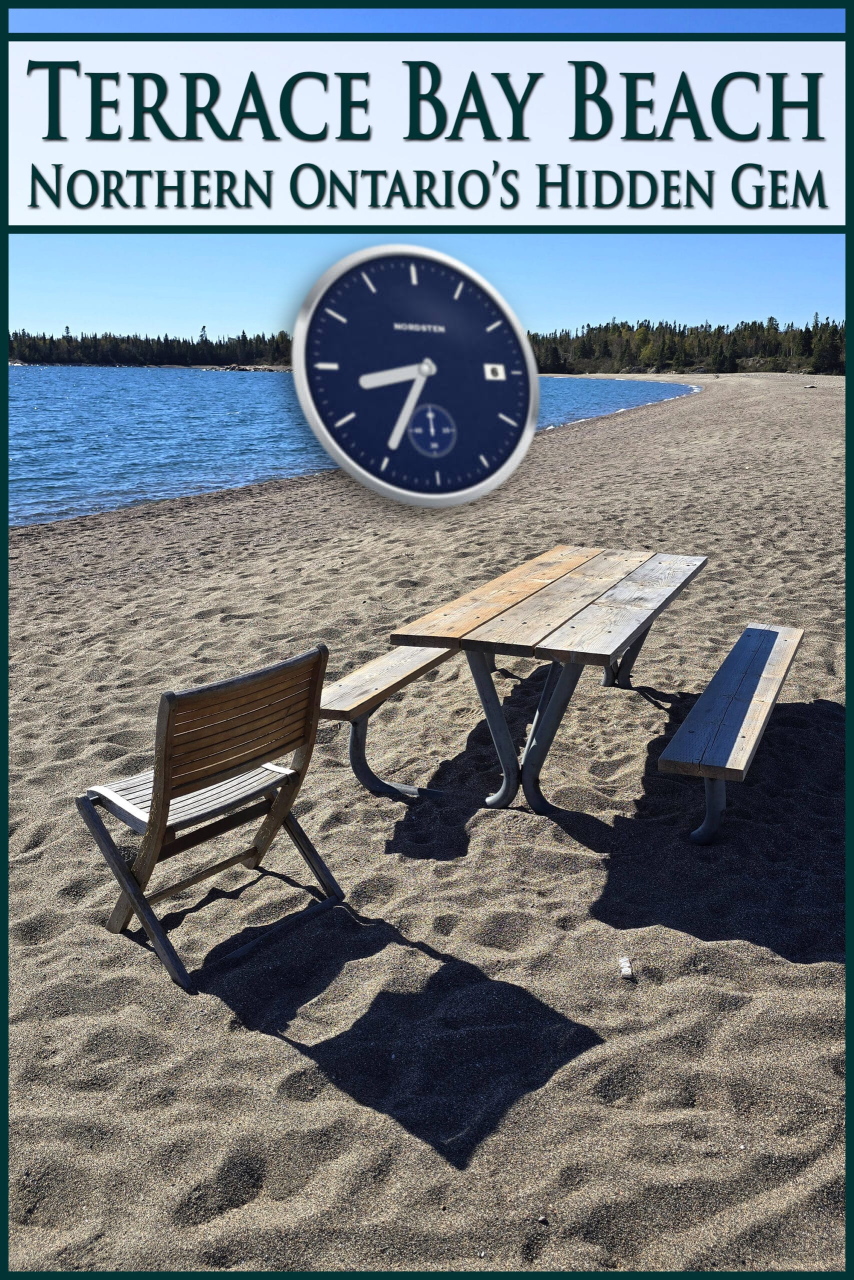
8:35
